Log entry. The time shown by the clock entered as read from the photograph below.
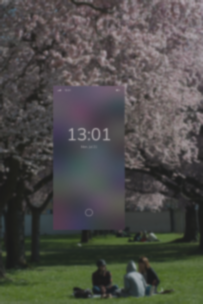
13:01
